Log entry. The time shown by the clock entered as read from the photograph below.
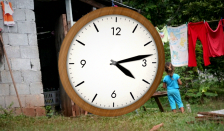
4:13
